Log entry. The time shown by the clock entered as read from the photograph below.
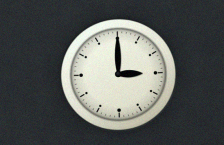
3:00
